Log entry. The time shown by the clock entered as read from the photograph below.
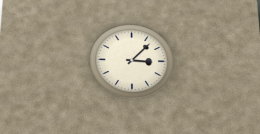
3:07
